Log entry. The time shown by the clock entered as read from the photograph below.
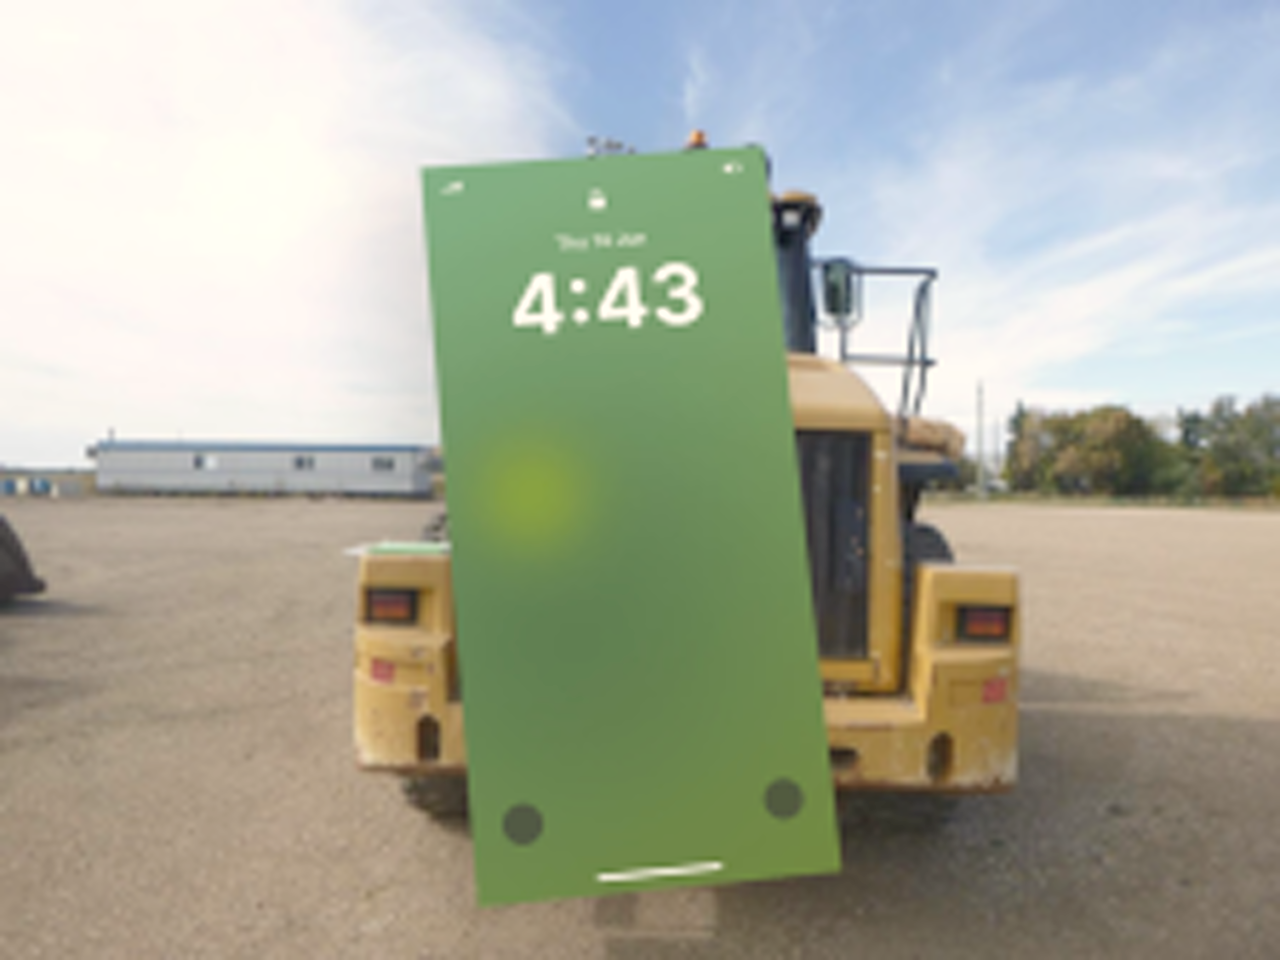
4:43
